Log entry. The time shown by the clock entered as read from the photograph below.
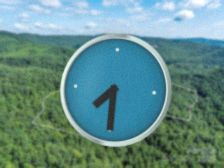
7:30
